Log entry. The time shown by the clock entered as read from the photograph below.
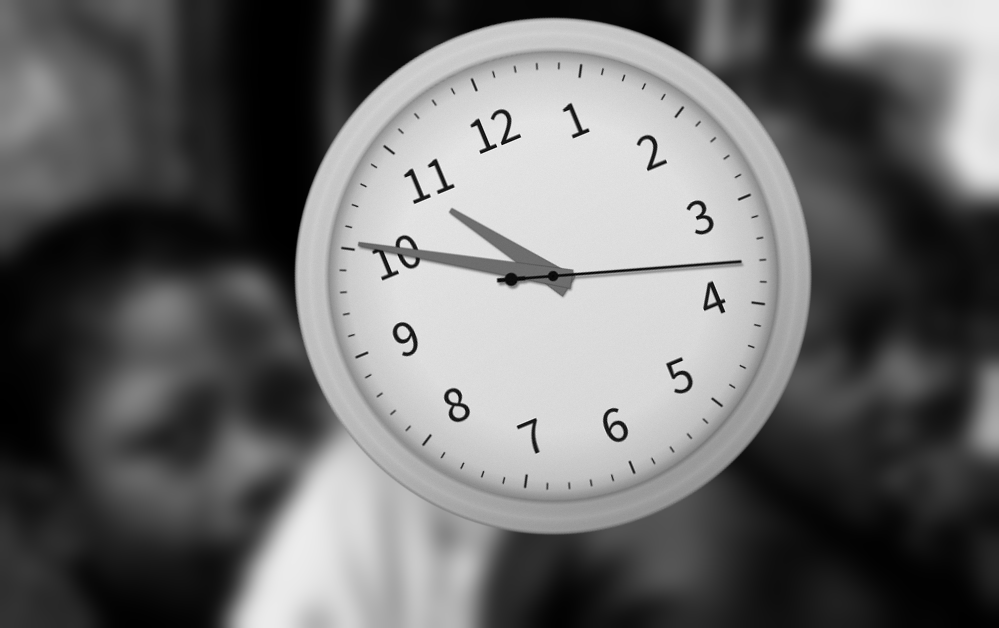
10:50:18
